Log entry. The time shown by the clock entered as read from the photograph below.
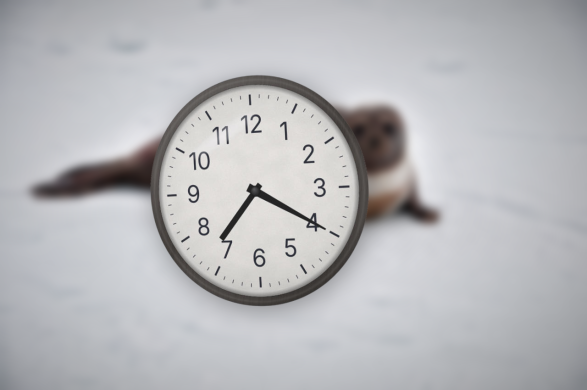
7:20
